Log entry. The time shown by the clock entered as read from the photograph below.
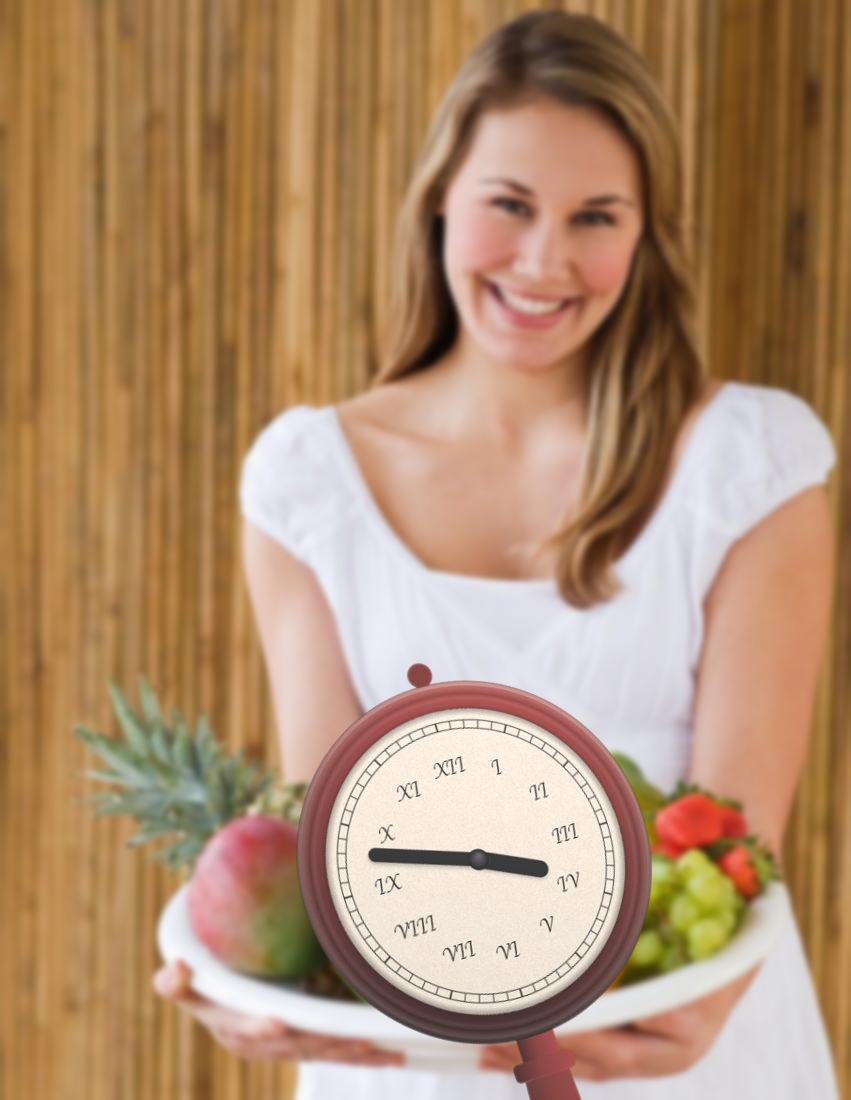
3:48
